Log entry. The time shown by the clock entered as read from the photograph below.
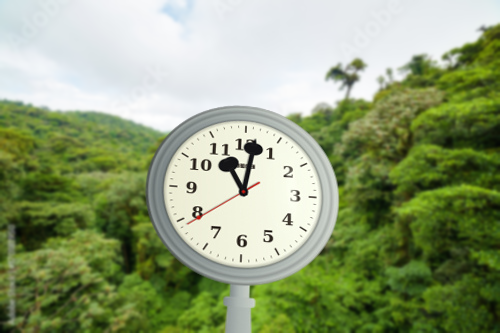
11:01:39
